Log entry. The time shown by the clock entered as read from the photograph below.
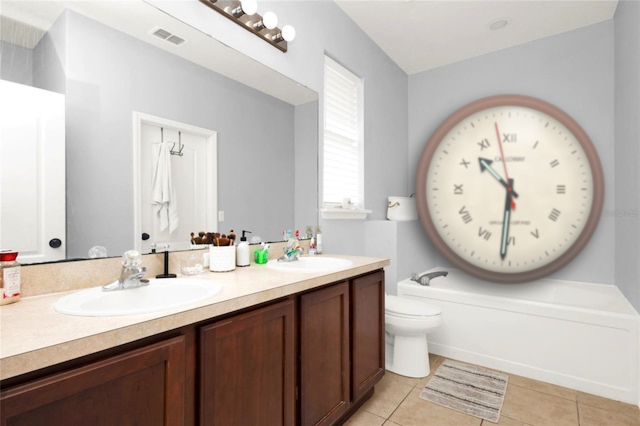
10:30:58
